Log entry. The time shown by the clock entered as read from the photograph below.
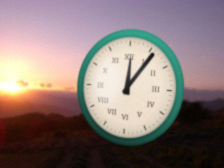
12:06
